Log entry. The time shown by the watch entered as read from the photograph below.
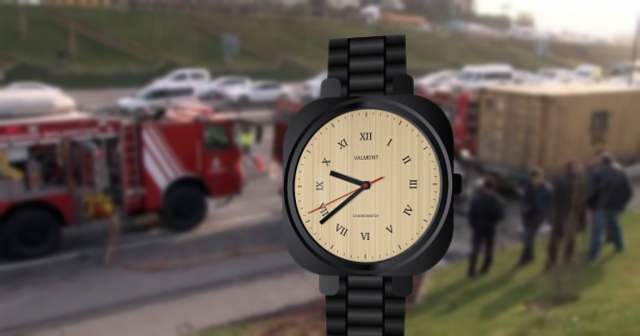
9:38:41
